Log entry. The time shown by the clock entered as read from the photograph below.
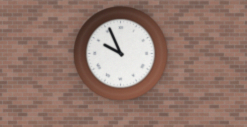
9:56
